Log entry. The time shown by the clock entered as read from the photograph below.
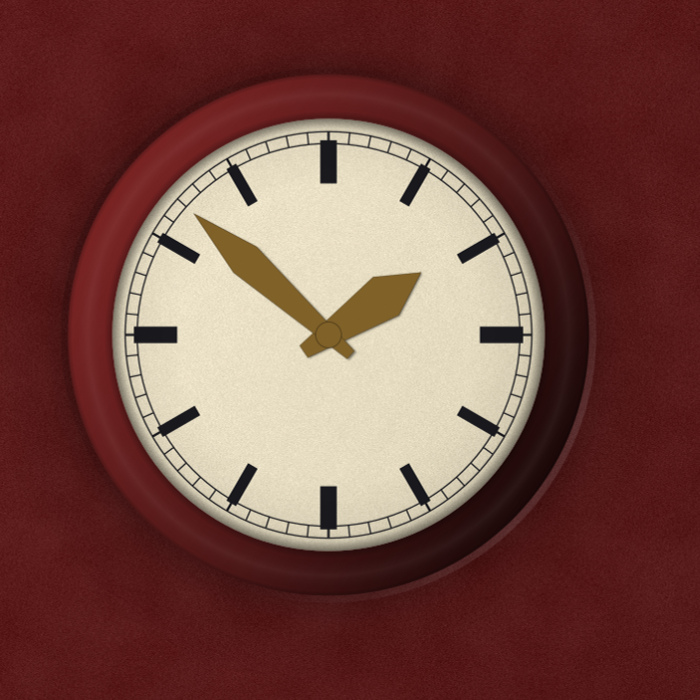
1:52
